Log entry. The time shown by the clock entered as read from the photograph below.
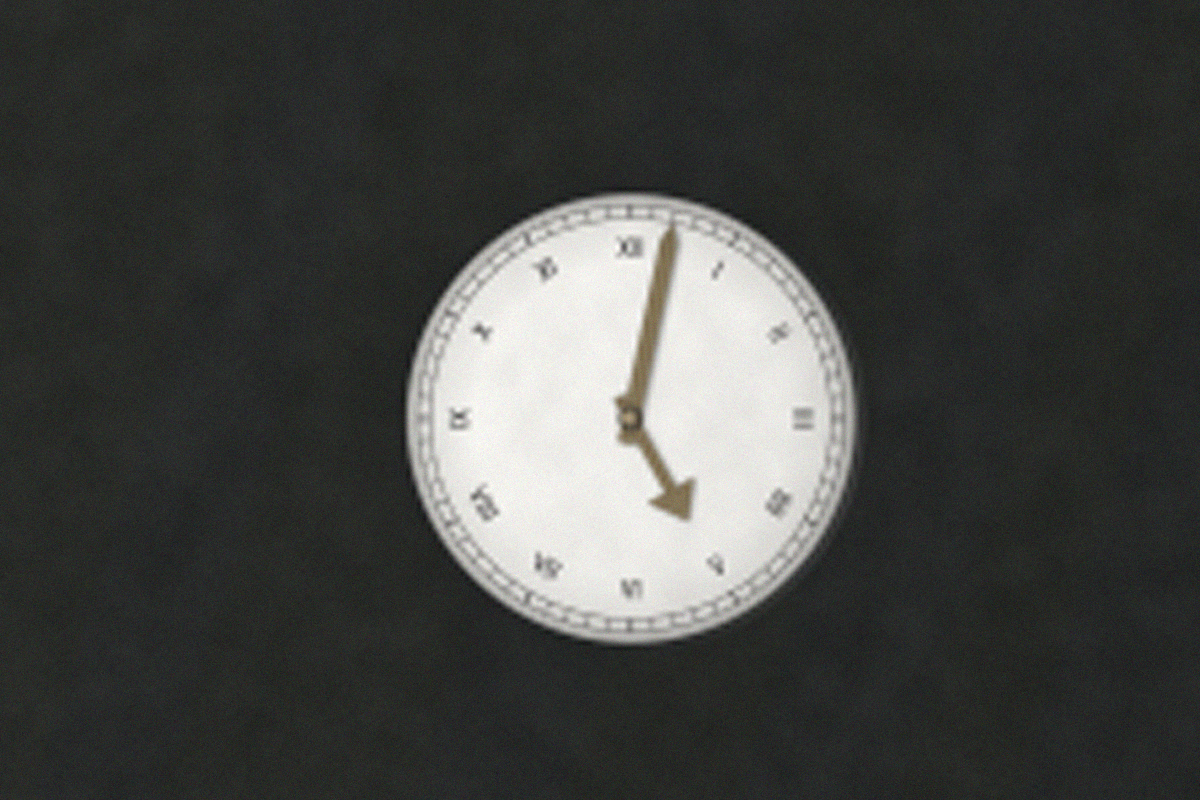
5:02
